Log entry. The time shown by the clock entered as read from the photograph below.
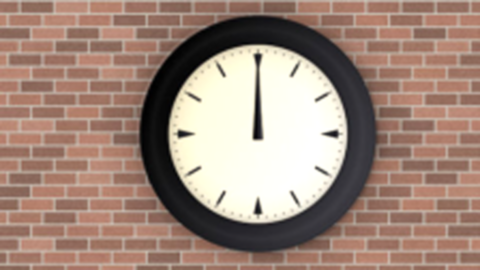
12:00
